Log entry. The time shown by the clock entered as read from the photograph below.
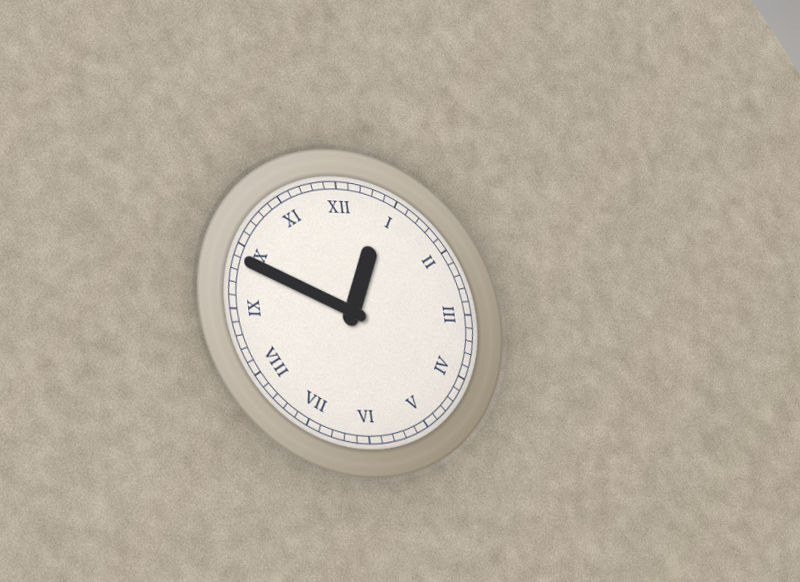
12:49
